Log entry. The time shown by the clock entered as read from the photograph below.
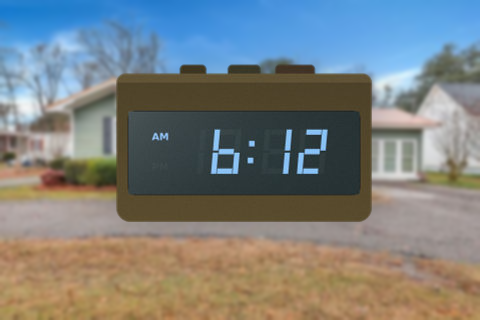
6:12
